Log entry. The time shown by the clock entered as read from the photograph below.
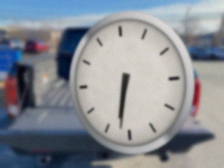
6:32
